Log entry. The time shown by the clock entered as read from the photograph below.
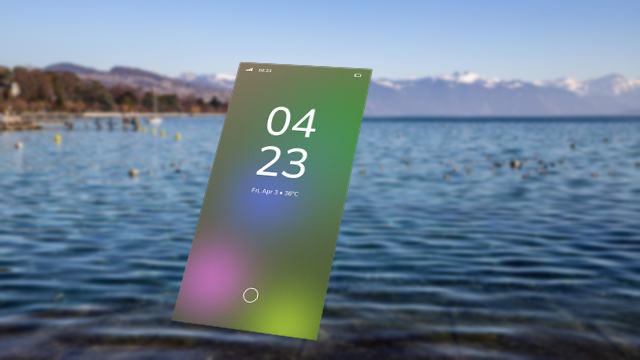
4:23
